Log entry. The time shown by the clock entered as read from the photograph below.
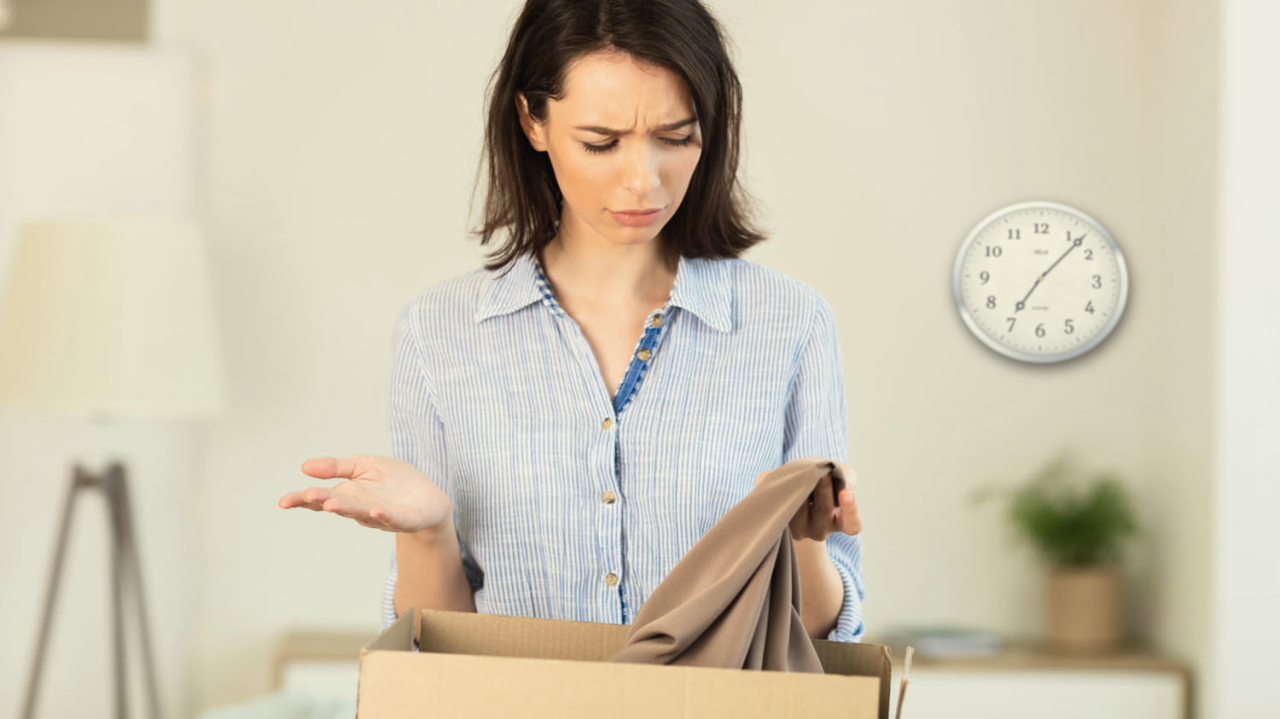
7:07
